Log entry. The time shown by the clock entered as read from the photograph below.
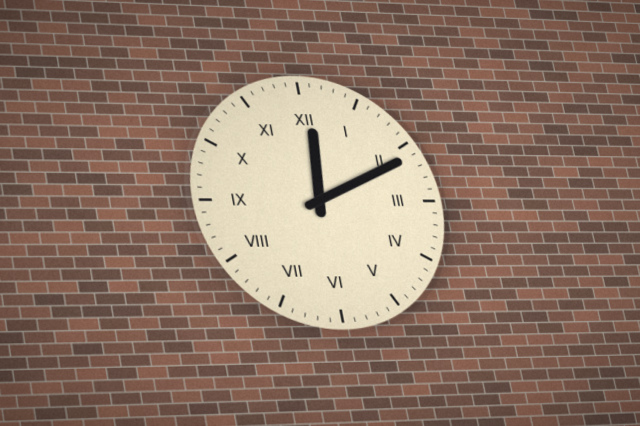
12:11
